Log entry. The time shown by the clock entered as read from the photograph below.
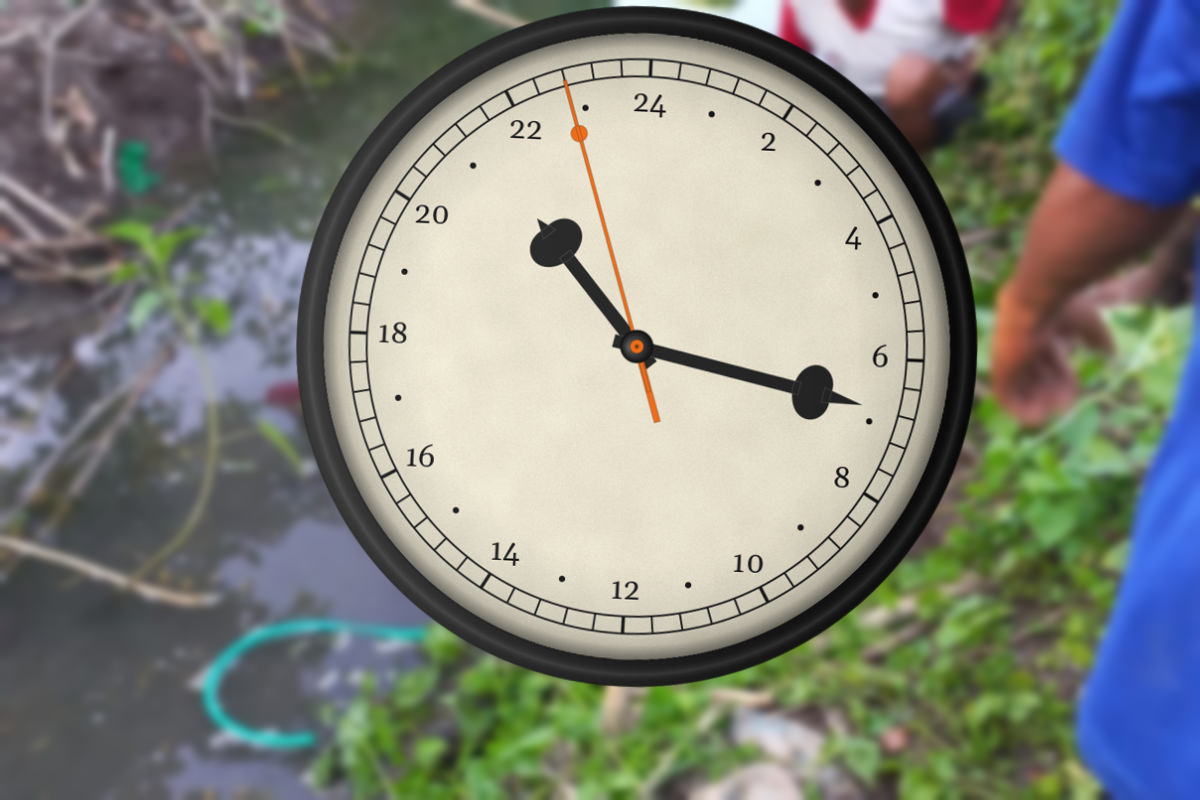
21:16:57
